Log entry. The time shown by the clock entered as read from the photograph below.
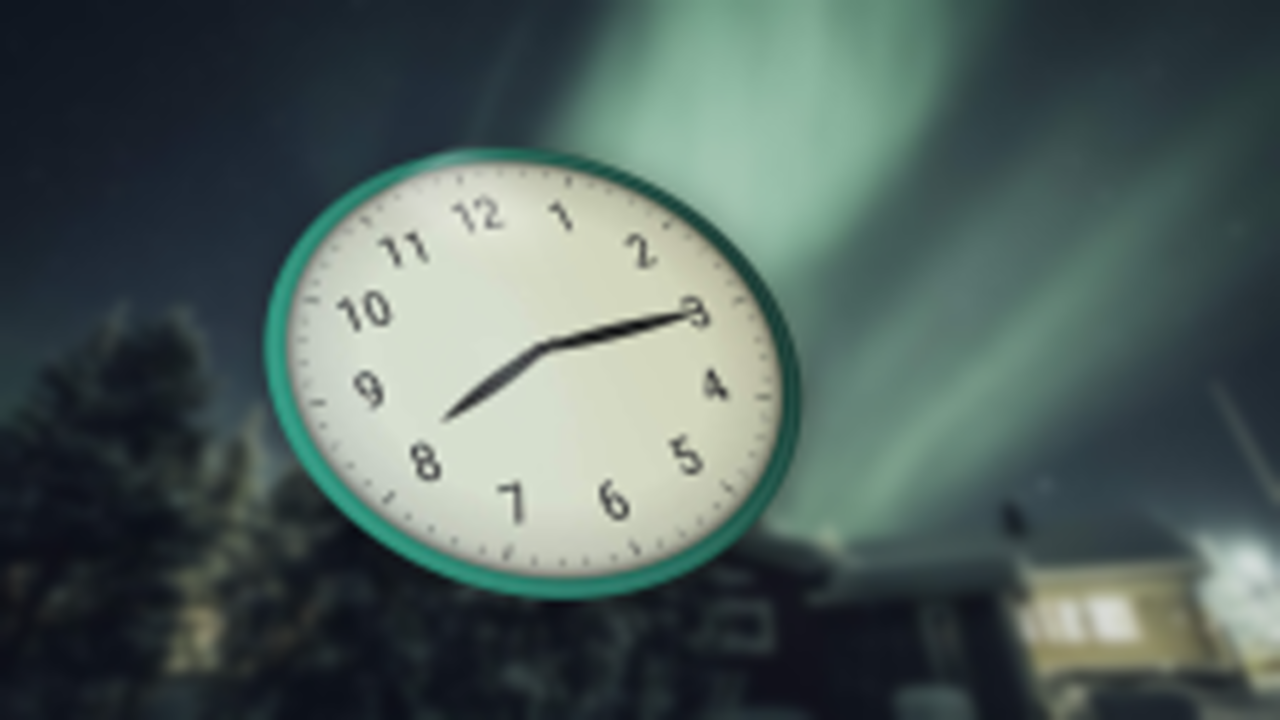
8:15
